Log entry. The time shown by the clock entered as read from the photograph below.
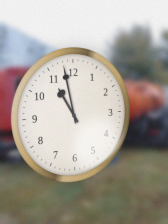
10:58
